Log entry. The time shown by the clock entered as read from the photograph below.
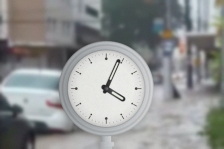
4:04
